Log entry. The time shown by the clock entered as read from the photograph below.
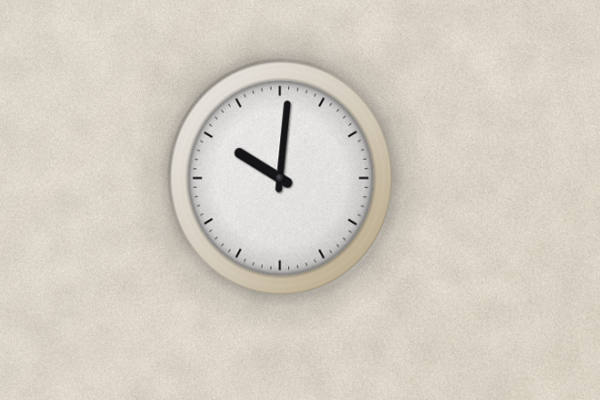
10:01
